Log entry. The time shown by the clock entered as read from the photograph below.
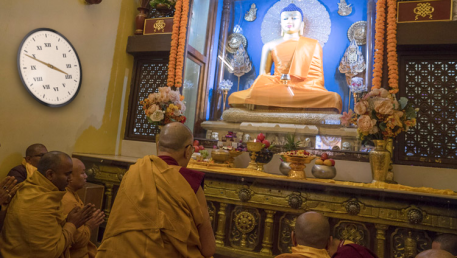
3:49
